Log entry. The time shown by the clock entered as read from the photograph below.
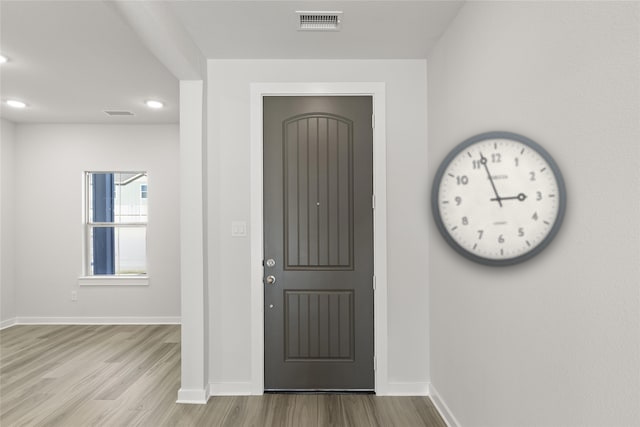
2:57
